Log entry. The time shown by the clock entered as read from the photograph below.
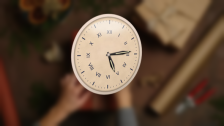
5:14
